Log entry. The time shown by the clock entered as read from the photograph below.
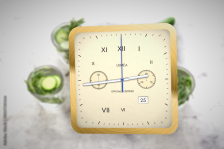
2:44
